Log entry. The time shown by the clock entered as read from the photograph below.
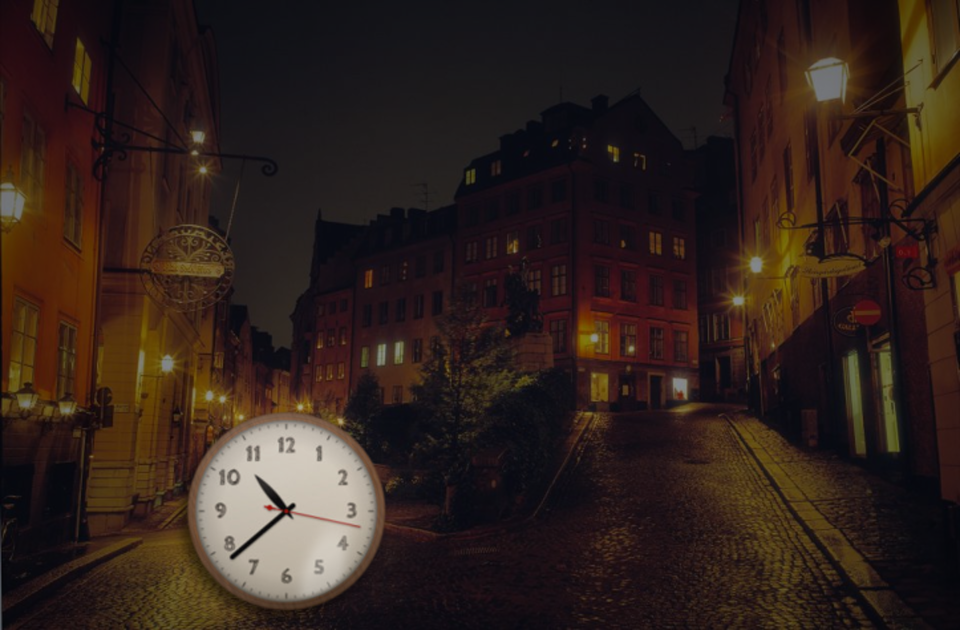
10:38:17
